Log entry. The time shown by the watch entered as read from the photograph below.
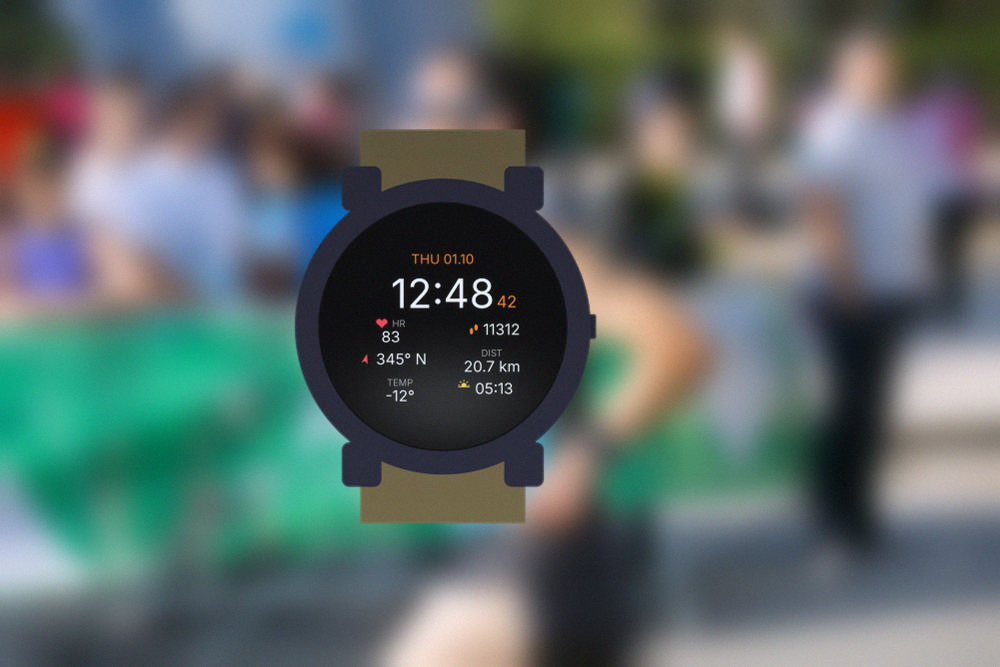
12:48:42
